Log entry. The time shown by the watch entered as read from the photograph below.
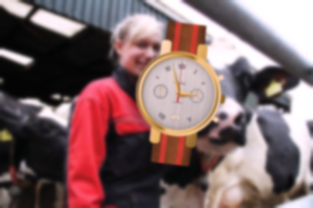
2:57
